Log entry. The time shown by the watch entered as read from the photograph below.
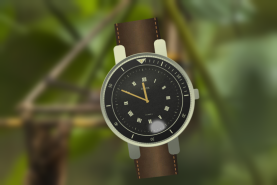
11:50
